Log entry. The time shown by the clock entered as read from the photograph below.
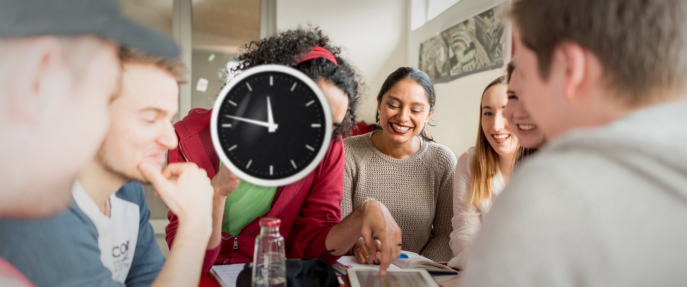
11:47
